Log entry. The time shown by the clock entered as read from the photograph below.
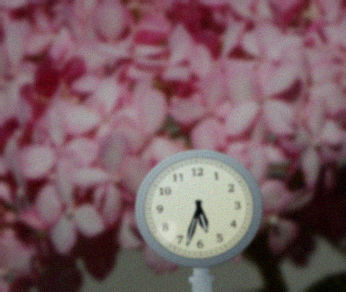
5:33
